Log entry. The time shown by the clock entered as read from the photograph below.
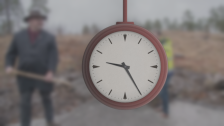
9:25
